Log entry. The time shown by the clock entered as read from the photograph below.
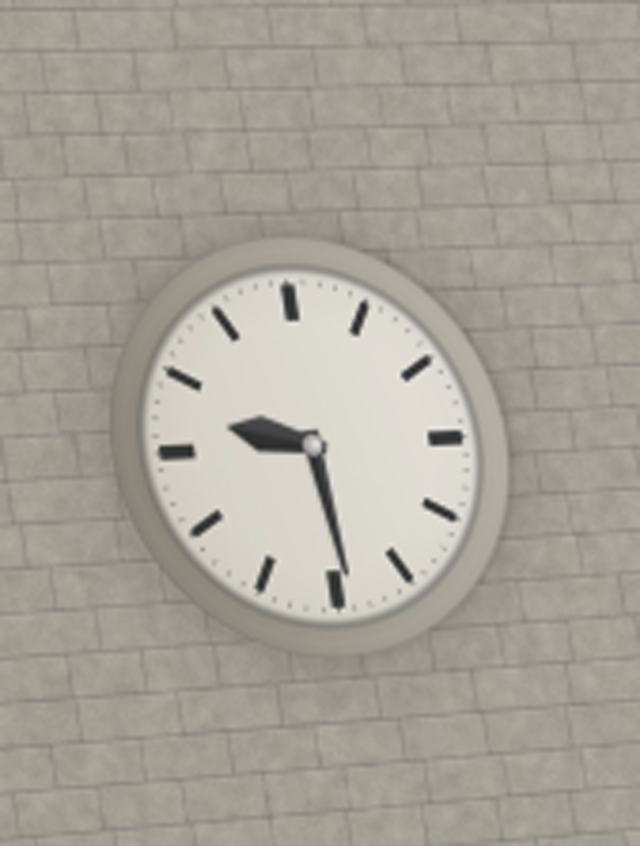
9:29
